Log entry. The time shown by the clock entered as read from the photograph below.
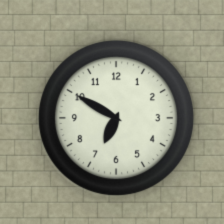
6:50
